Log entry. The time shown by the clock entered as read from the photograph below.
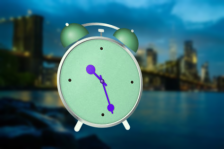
10:27
